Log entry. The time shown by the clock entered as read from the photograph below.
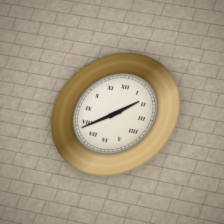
1:39
